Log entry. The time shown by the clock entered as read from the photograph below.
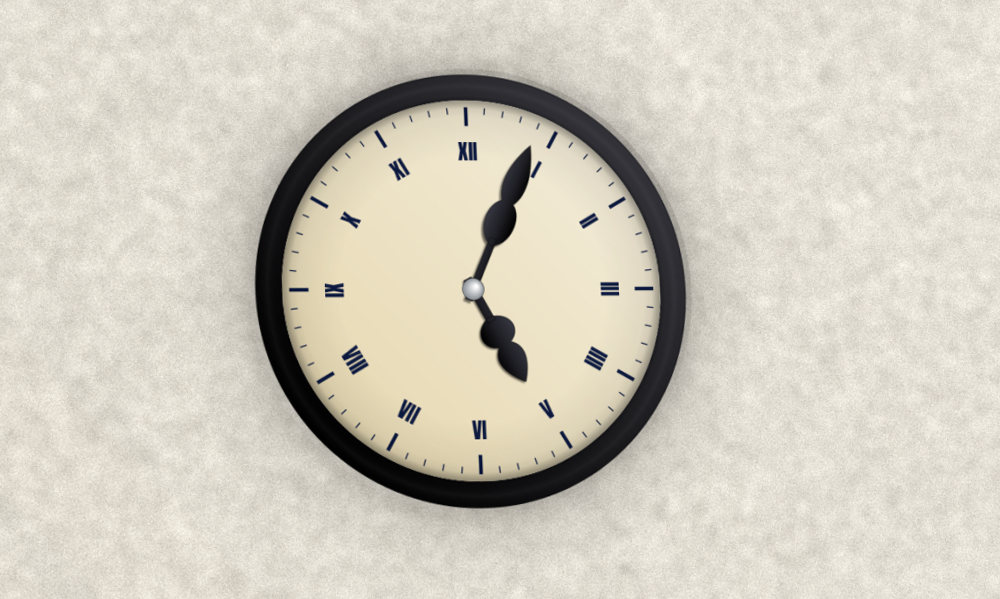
5:04
